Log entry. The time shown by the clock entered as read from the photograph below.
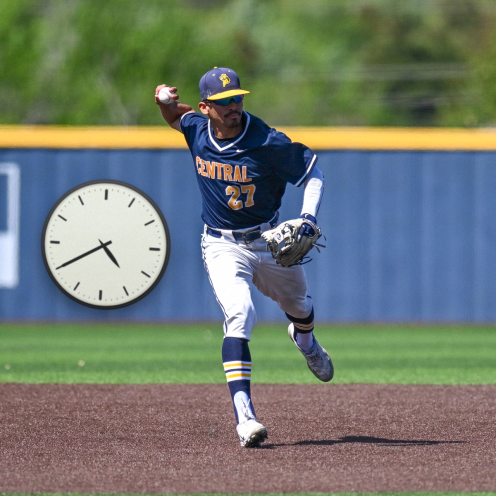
4:40
